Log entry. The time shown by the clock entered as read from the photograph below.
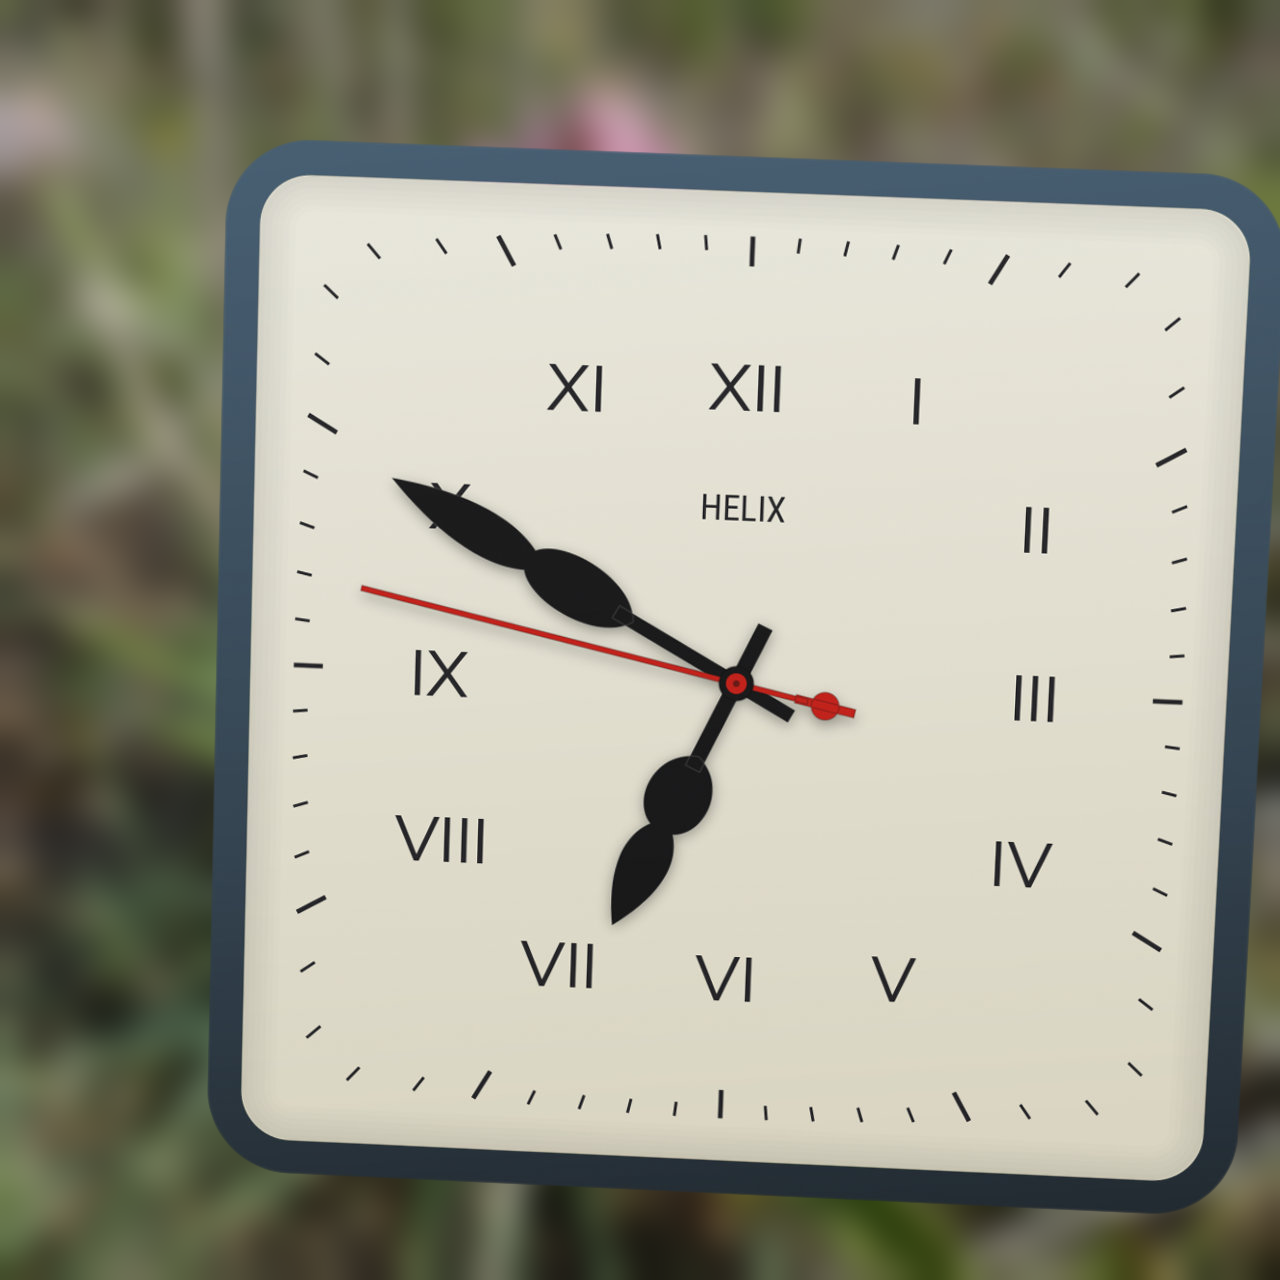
6:49:47
